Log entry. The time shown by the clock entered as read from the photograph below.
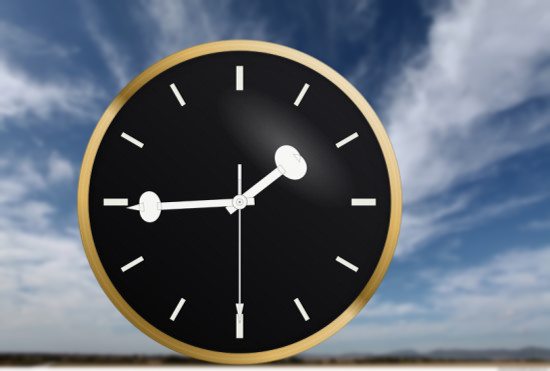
1:44:30
